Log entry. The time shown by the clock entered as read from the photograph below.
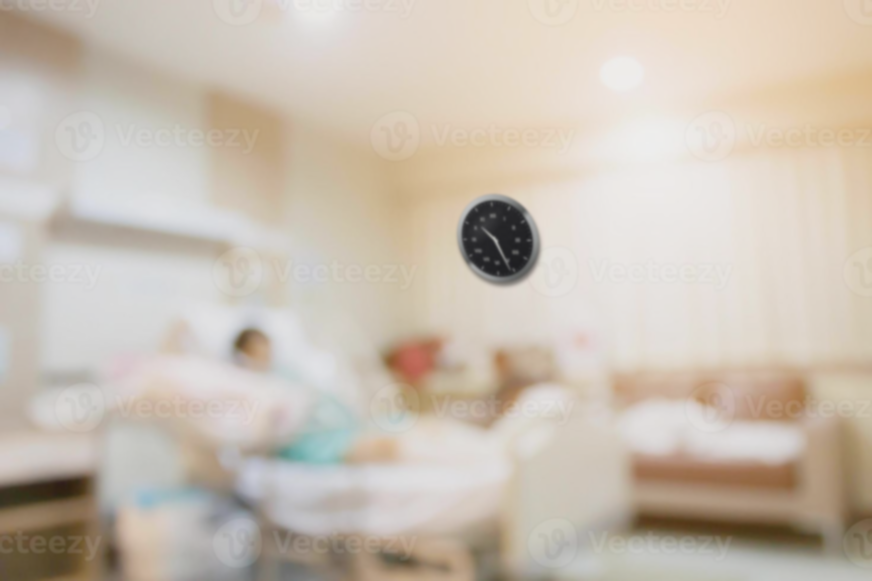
10:26
